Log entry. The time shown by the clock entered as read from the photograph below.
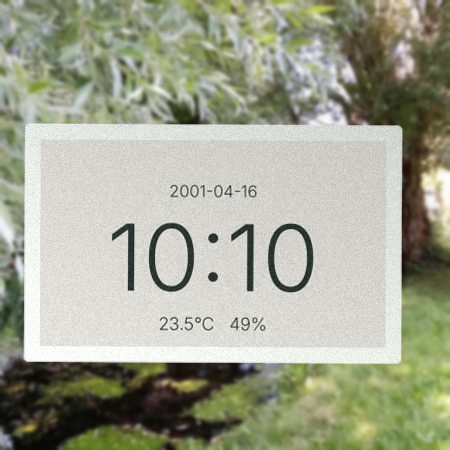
10:10
